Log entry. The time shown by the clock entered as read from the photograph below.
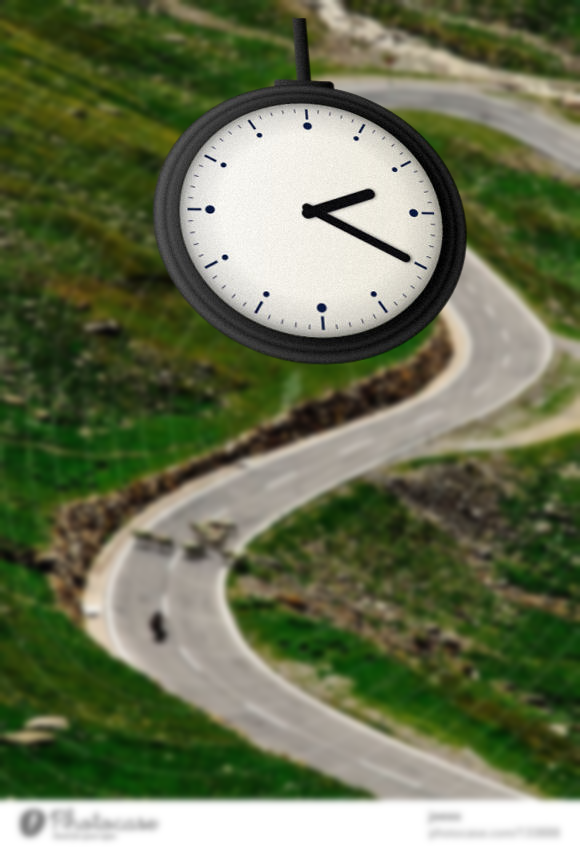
2:20
